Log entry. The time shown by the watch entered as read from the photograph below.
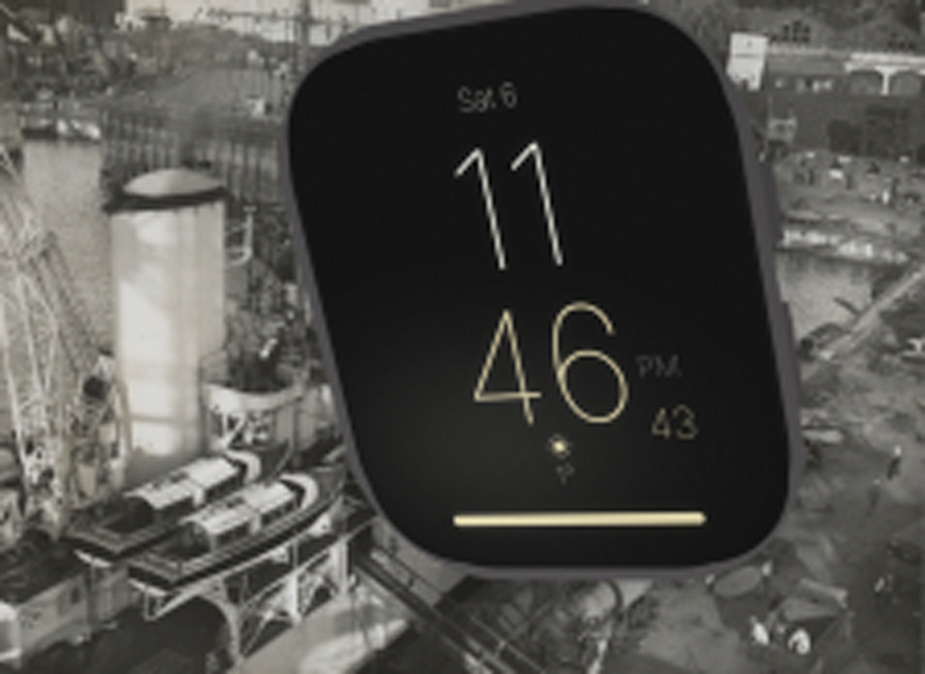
11:46:43
